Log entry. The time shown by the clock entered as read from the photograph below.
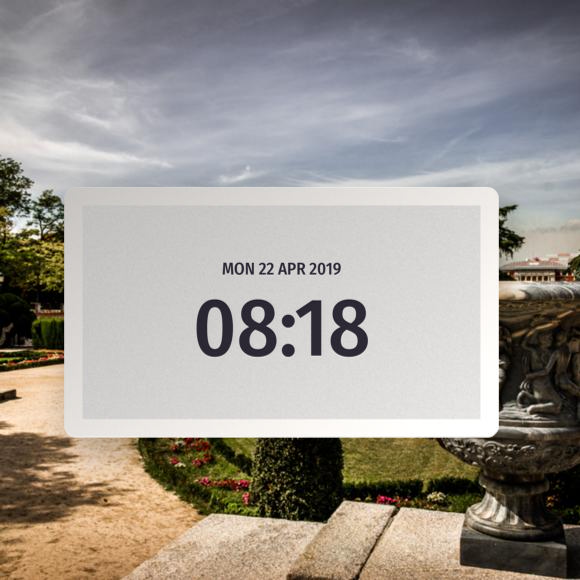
8:18
